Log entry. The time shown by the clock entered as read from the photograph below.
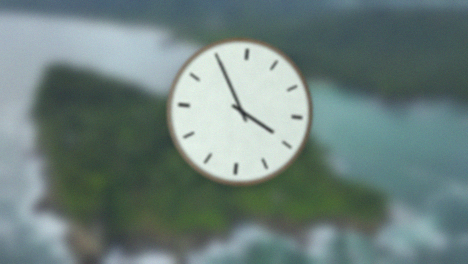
3:55
